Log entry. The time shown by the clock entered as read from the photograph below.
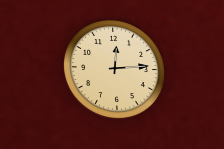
12:14
